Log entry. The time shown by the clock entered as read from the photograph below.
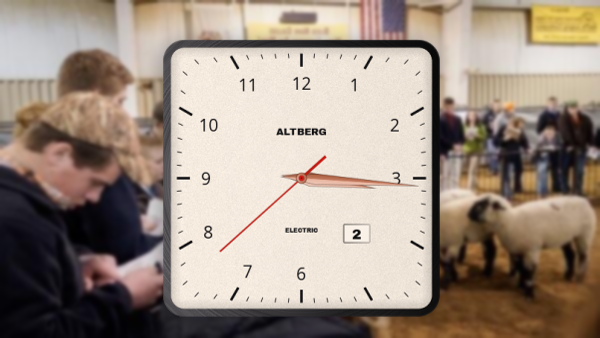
3:15:38
